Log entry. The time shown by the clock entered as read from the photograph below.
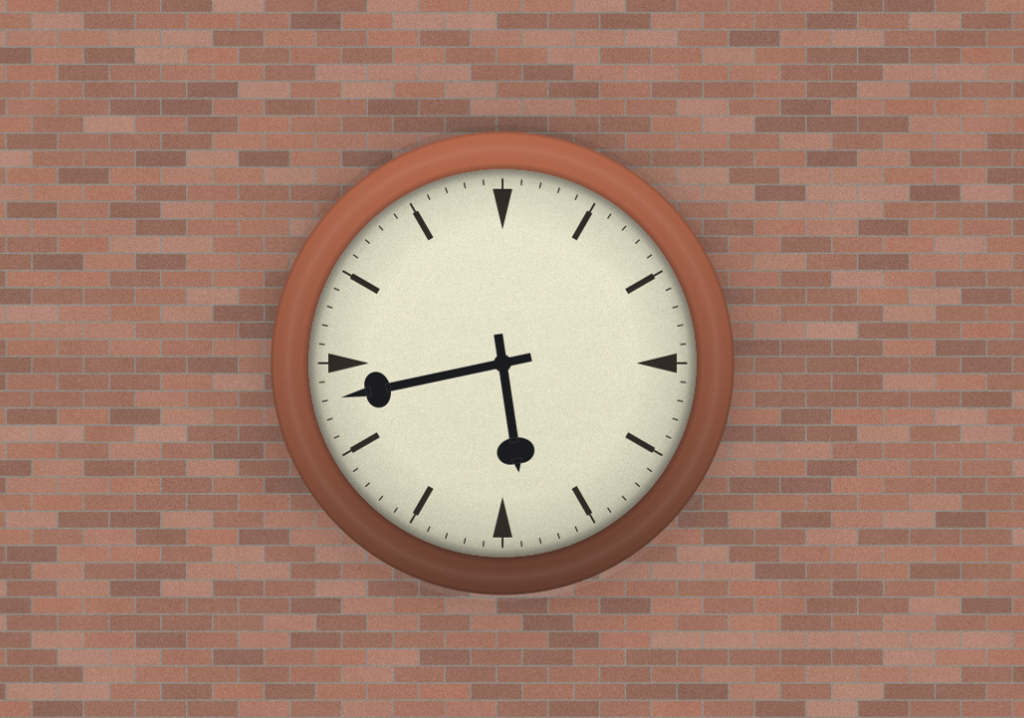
5:43
